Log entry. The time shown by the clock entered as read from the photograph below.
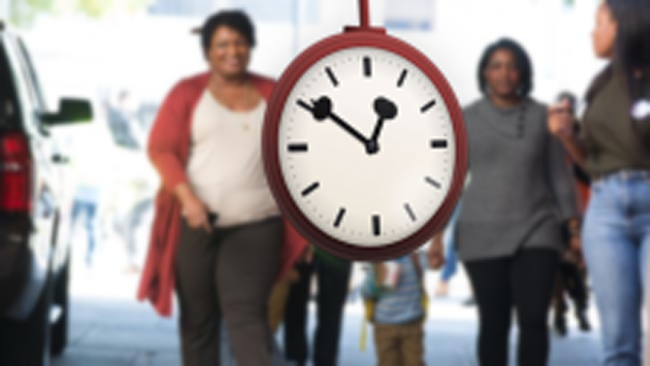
12:51
